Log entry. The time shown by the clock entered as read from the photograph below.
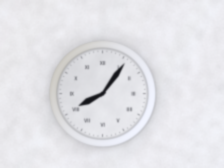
8:06
